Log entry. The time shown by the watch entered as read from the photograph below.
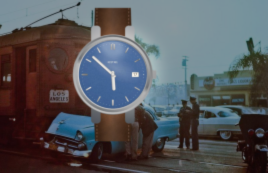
5:52
